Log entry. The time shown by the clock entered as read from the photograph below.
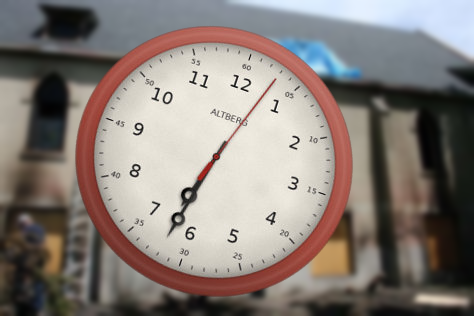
6:32:03
